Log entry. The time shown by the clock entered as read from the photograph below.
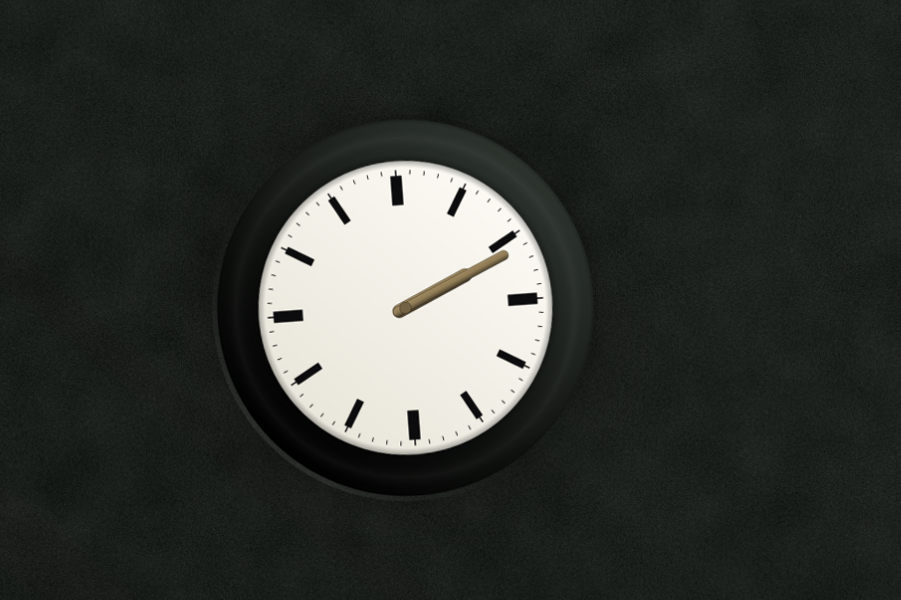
2:11
